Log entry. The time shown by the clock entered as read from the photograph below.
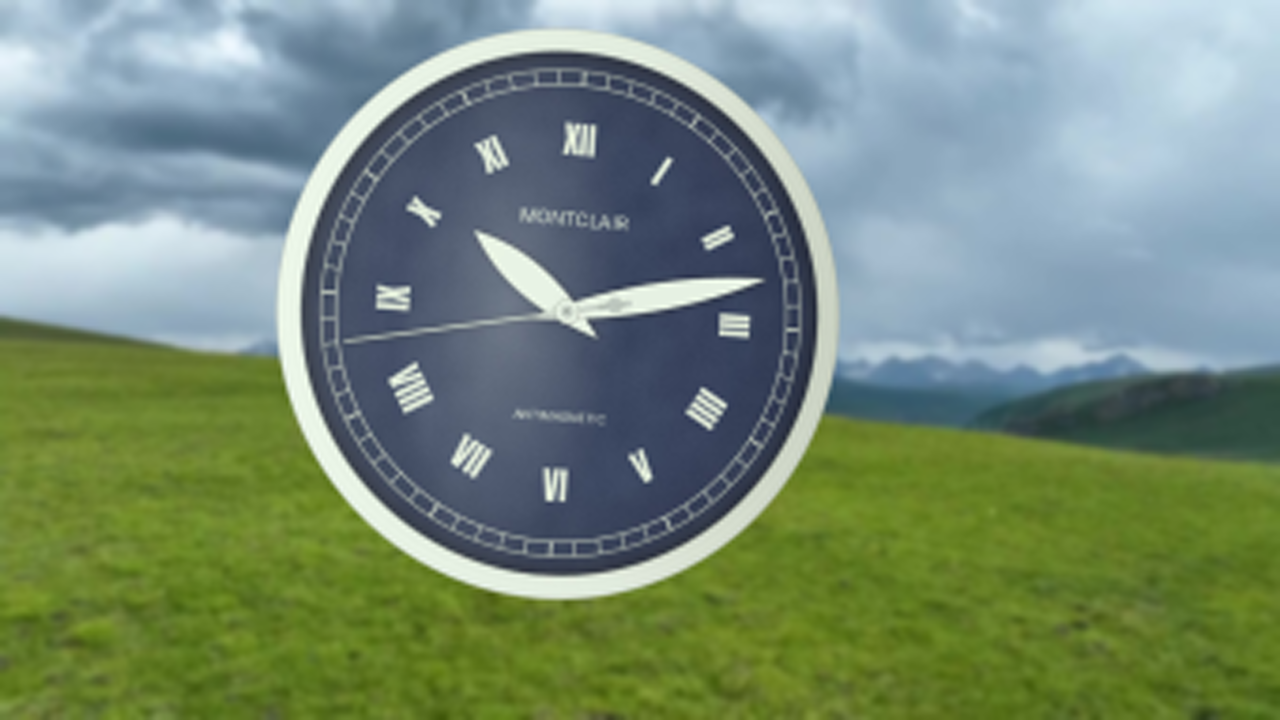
10:12:43
